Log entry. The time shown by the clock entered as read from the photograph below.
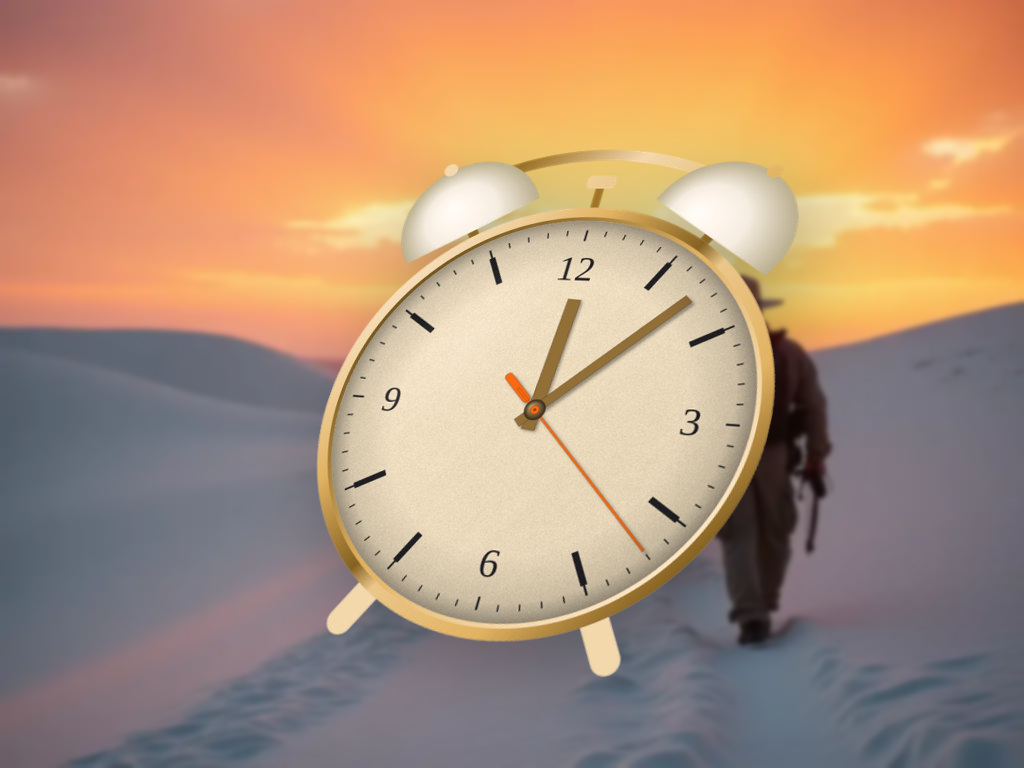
12:07:22
